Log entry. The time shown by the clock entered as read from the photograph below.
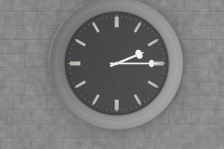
2:15
